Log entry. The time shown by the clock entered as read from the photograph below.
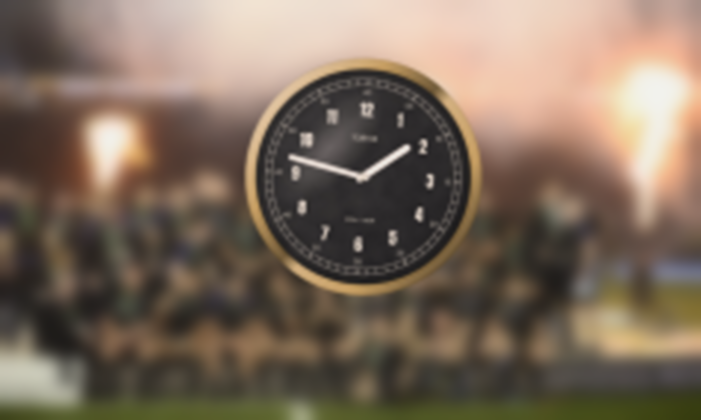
1:47
